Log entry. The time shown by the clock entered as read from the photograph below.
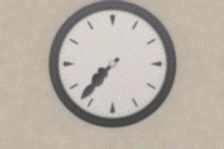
7:37
